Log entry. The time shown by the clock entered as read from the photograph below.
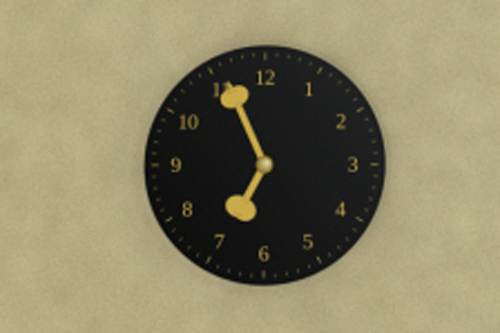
6:56
